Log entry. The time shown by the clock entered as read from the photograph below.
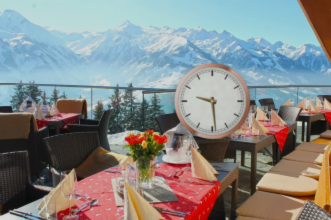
9:29
